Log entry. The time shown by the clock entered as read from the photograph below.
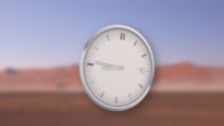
8:46
